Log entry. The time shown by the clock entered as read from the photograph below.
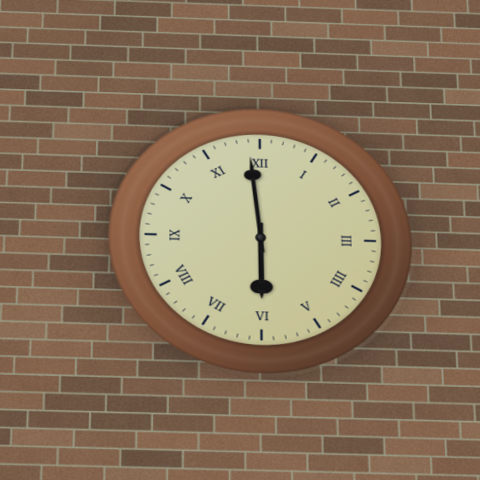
5:59
